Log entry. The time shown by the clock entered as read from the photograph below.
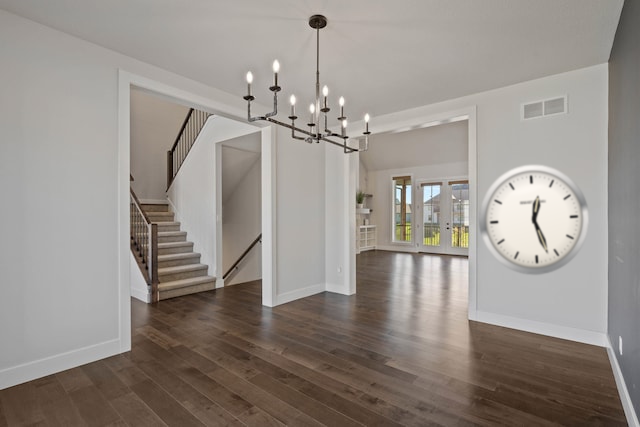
12:27
